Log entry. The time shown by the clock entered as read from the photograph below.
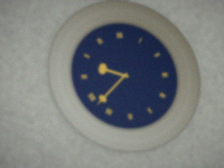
9:38
